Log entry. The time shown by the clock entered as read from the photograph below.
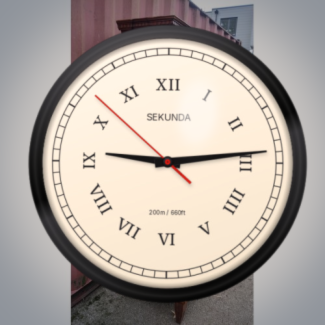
9:13:52
